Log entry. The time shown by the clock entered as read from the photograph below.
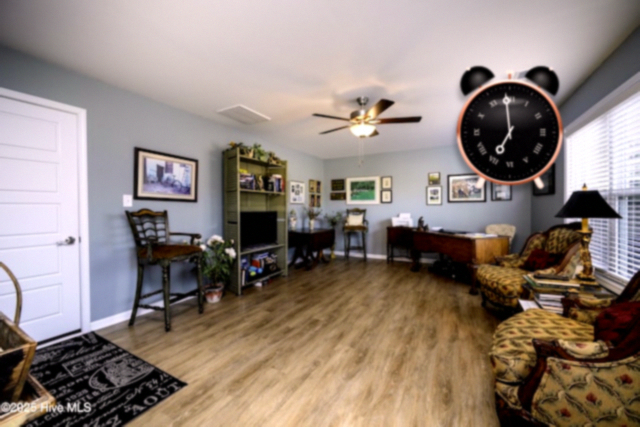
6:59
